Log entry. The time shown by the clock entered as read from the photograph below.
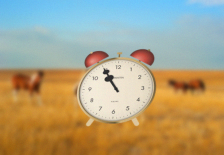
10:55
